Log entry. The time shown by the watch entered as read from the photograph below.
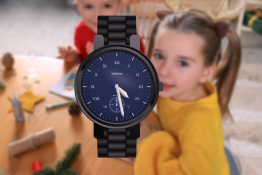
4:28
